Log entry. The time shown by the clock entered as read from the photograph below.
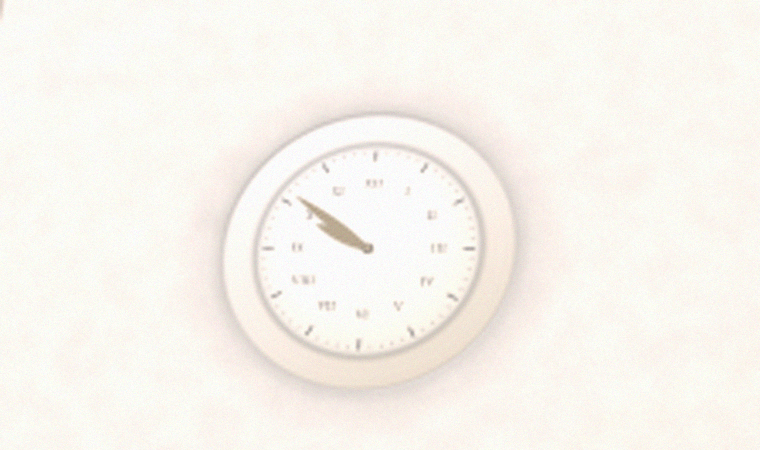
9:51
